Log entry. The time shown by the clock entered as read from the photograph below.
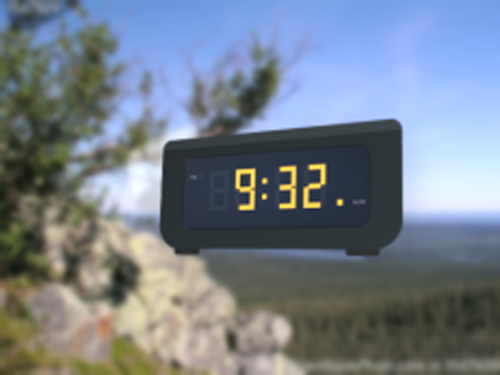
9:32
